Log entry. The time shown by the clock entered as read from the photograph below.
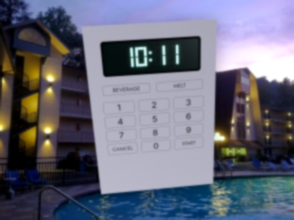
10:11
